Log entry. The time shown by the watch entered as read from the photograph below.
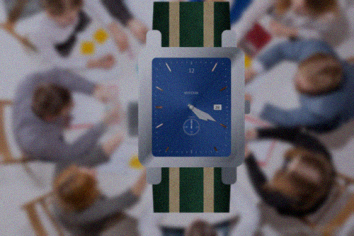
4:20
